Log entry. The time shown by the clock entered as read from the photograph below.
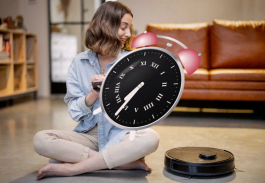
6:31
